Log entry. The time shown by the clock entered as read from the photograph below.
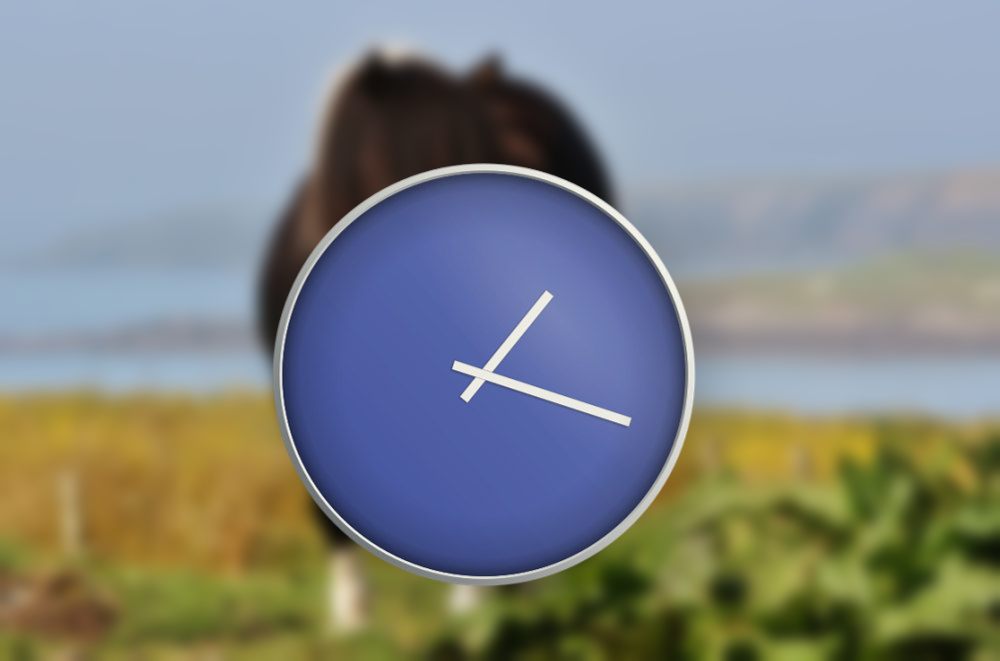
1:18
